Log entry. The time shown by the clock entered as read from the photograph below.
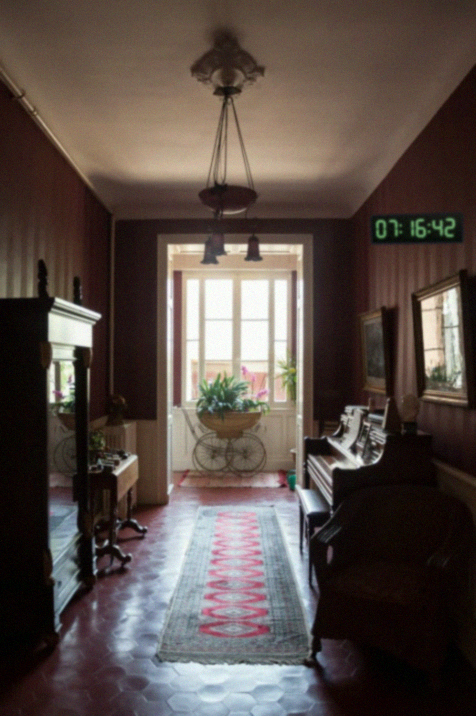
7:16:42
